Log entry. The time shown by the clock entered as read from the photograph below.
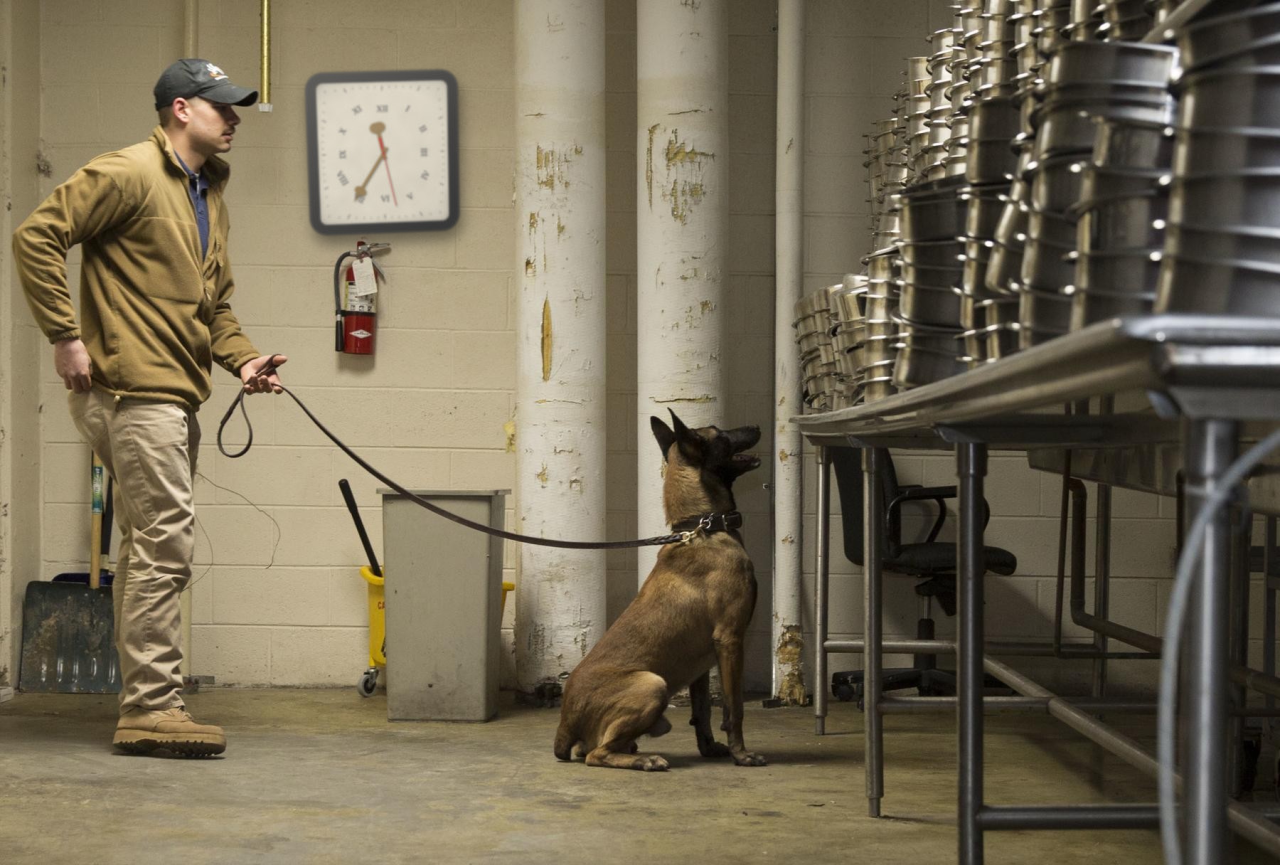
11:35:28
